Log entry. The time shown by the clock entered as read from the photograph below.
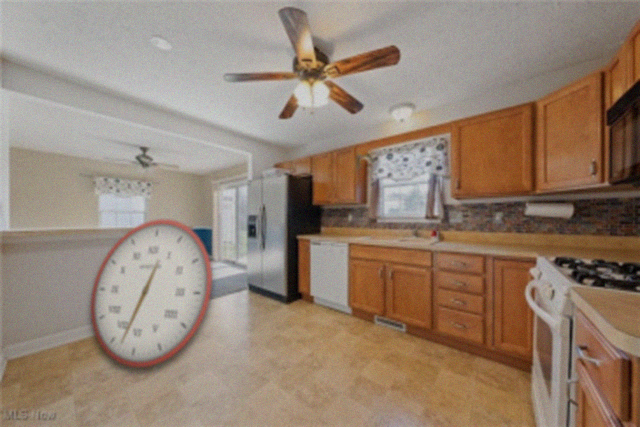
12:33
